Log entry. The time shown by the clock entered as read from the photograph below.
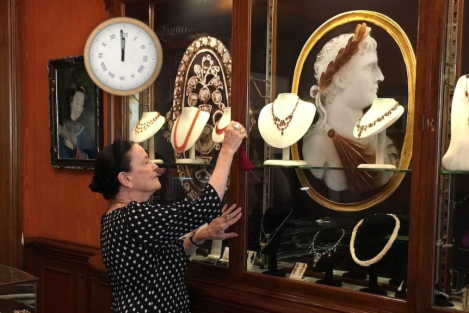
11:59
